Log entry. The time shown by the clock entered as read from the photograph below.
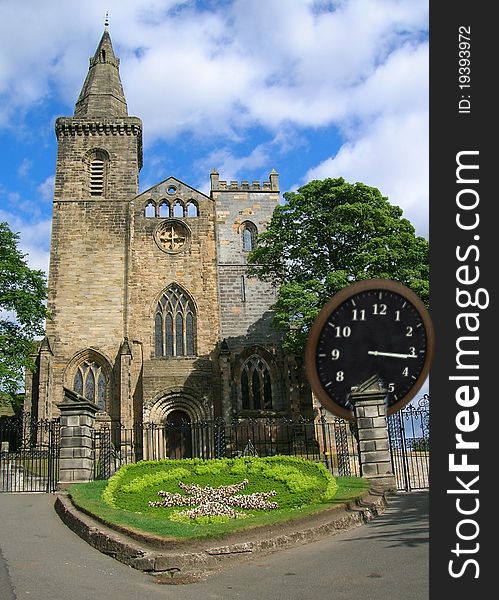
3:16
